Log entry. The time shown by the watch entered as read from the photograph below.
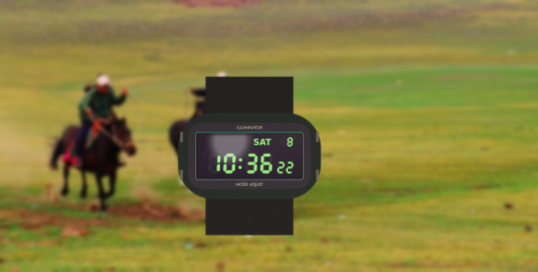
10:36:22
